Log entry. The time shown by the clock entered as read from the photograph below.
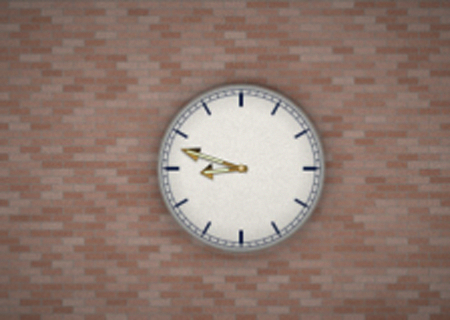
8:48
